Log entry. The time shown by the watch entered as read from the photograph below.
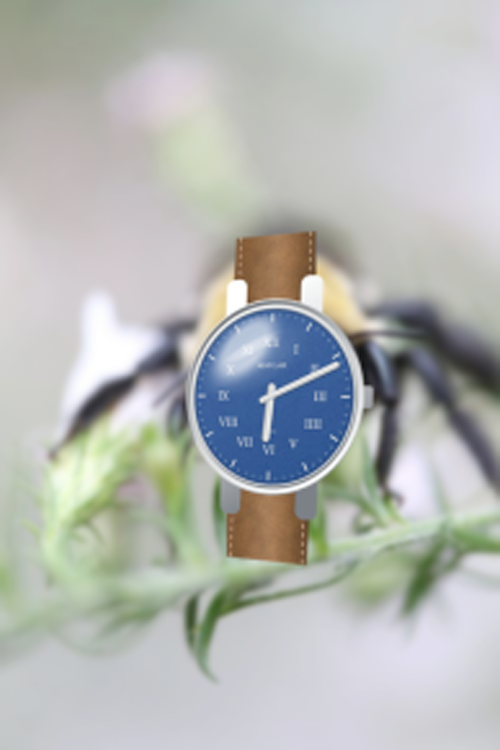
6:11
